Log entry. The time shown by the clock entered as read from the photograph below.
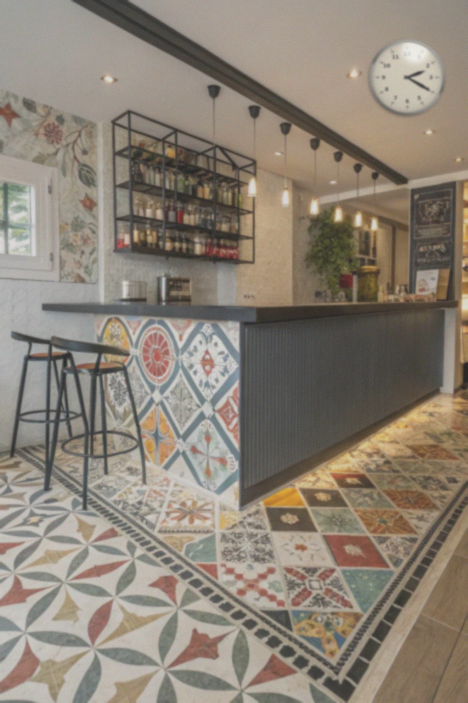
2:20
